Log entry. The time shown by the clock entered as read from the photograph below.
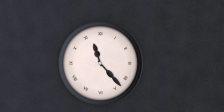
11:23
